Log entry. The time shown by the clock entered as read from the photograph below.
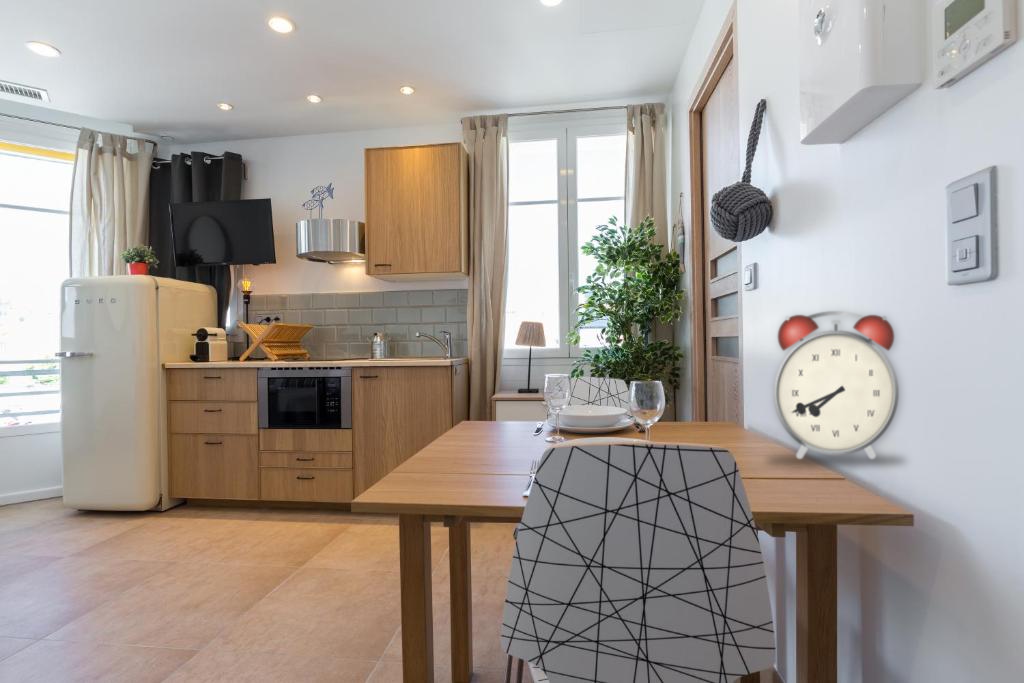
7:41
